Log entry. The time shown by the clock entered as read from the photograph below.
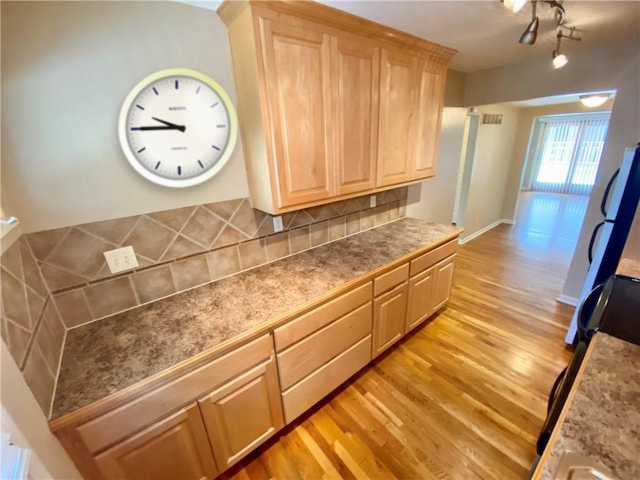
9:45
